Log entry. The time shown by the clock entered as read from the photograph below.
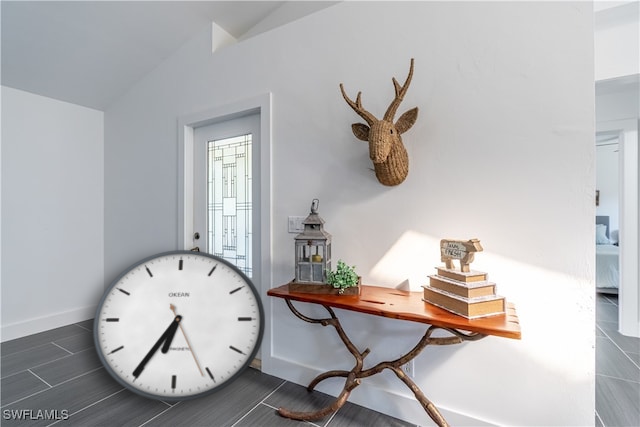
6:35:26
